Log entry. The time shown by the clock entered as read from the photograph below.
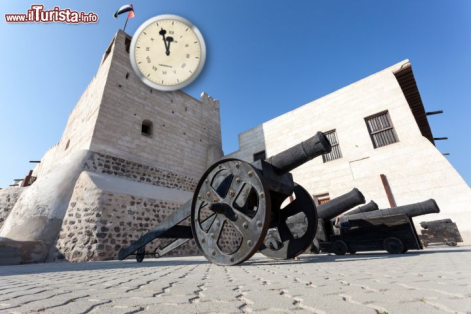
11:56
